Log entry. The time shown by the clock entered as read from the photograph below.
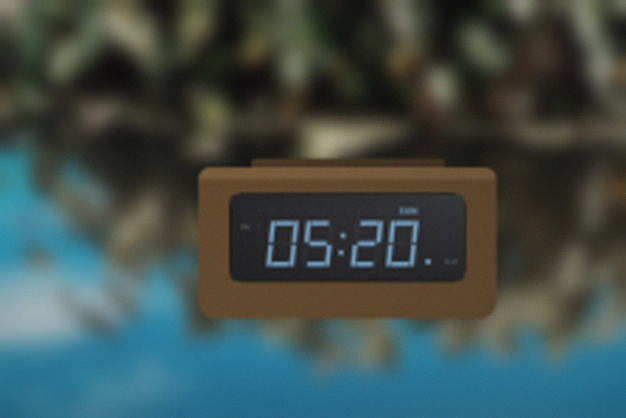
5:20
